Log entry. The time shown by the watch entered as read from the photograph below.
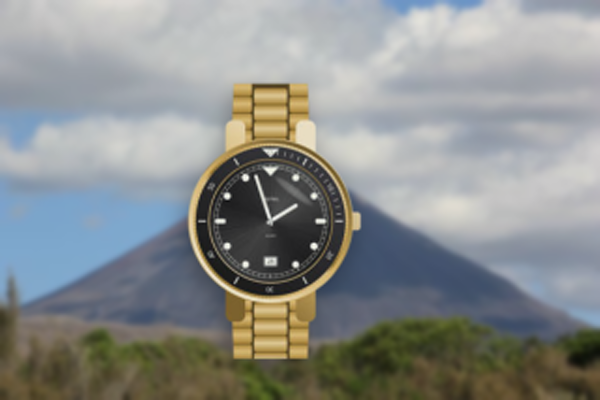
1:57
